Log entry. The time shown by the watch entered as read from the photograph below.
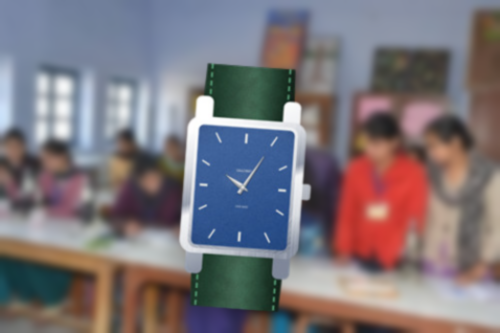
10:05
